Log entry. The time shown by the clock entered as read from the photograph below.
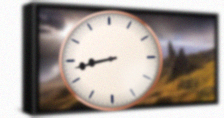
8:43
